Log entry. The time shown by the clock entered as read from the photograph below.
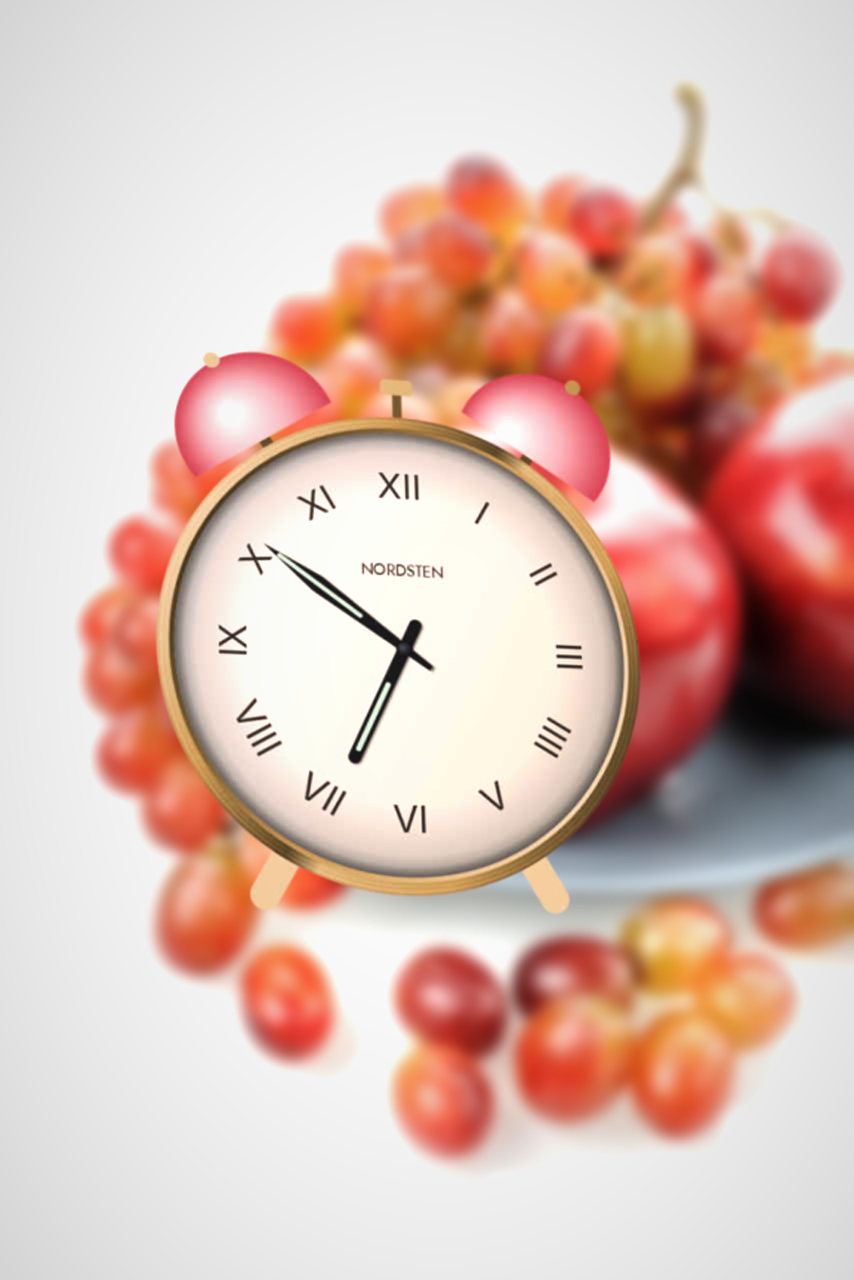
6:51
